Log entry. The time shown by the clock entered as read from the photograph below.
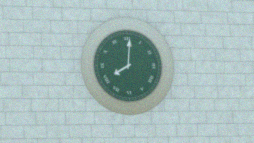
8:01
